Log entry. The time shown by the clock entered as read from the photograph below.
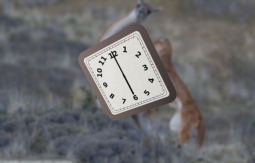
6:00
